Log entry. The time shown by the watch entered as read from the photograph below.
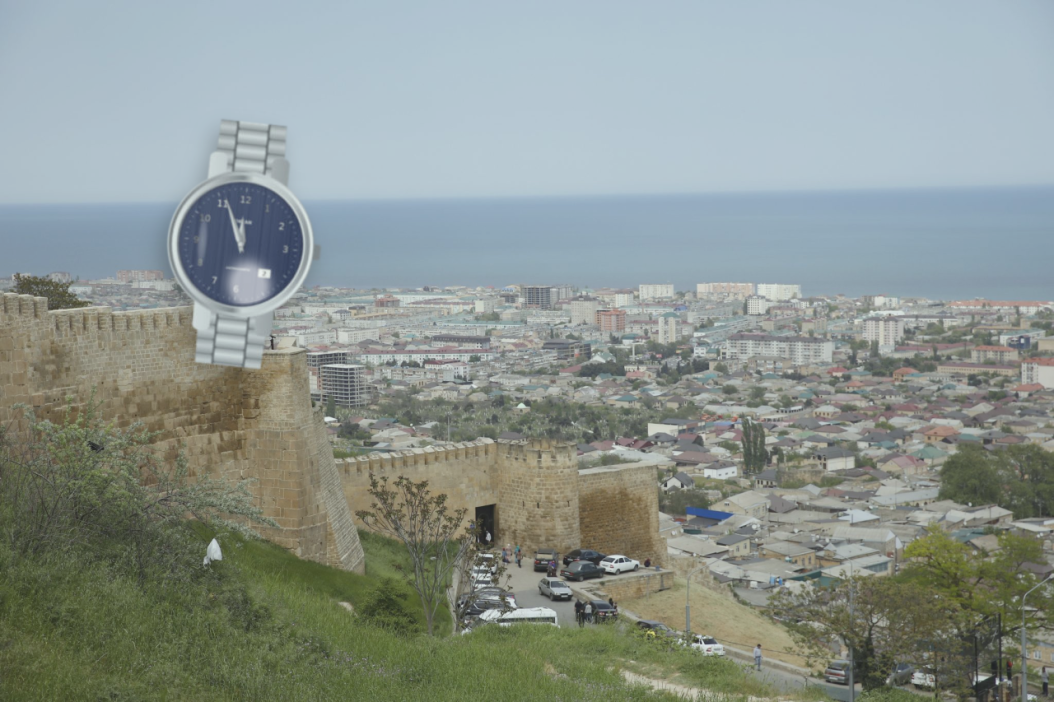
11:56
